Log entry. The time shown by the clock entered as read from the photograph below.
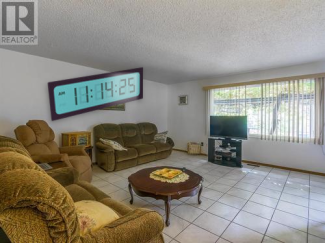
11:14:25
